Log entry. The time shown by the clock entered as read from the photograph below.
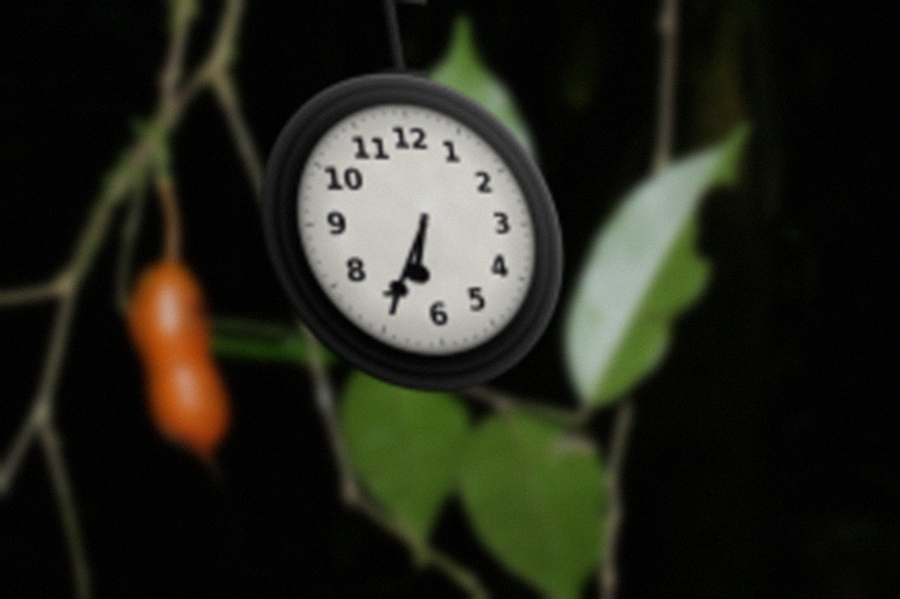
6:35
